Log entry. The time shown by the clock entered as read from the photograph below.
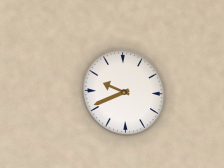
9:41
